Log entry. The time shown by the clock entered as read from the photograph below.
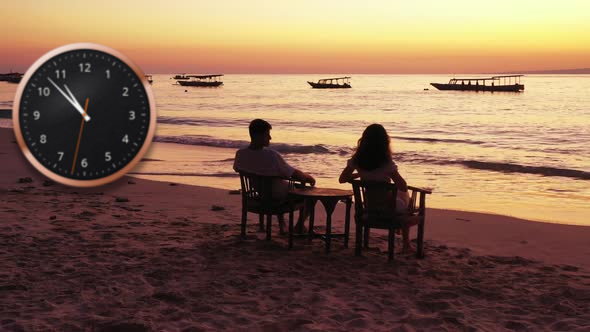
10:52:32
